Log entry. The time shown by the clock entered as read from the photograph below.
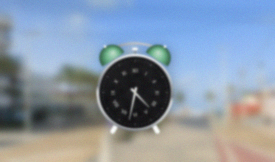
4:32
